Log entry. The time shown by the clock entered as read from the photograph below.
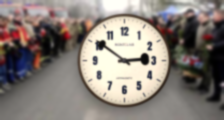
2:51
